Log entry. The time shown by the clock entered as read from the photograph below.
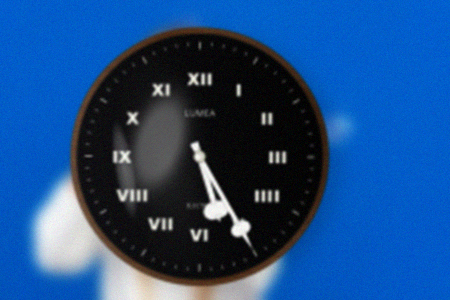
5:25
